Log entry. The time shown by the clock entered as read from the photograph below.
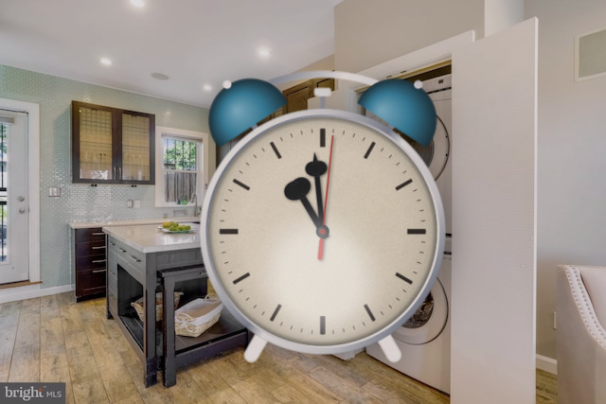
10:59:01
